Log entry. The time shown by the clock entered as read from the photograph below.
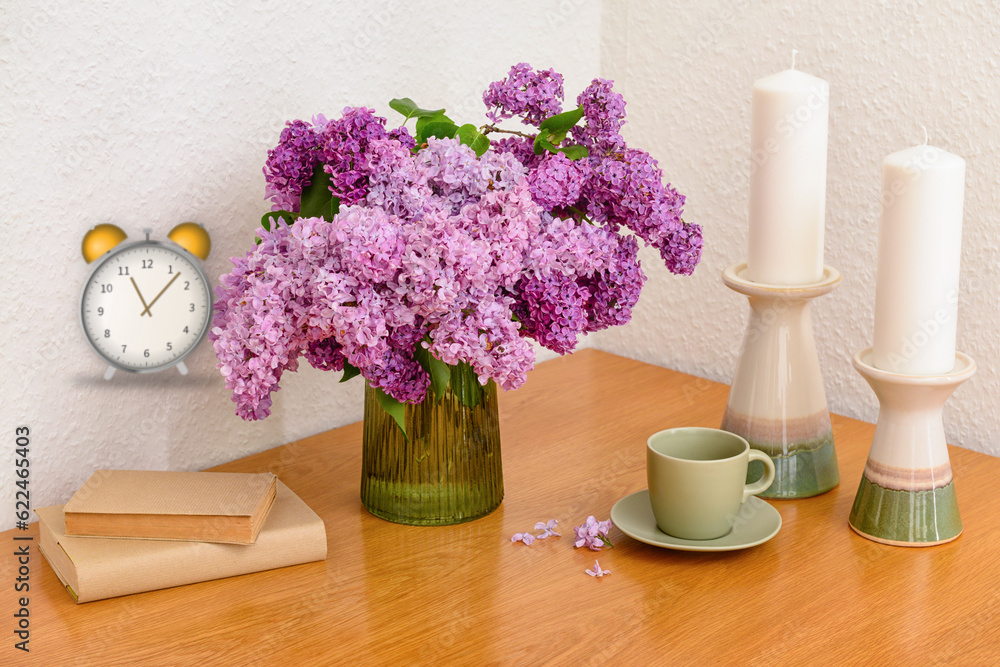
11:07
